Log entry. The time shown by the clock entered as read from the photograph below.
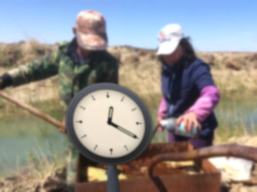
12:20
